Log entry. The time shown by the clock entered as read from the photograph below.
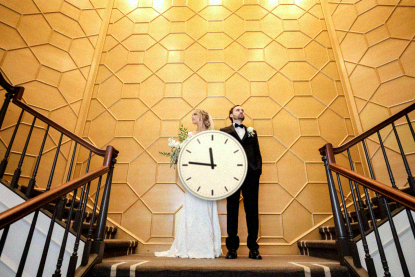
11:46
